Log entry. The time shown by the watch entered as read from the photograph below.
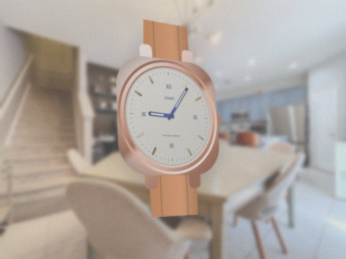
9:06
